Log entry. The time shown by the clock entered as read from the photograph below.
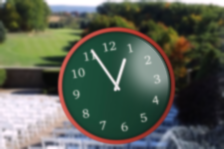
12:56
